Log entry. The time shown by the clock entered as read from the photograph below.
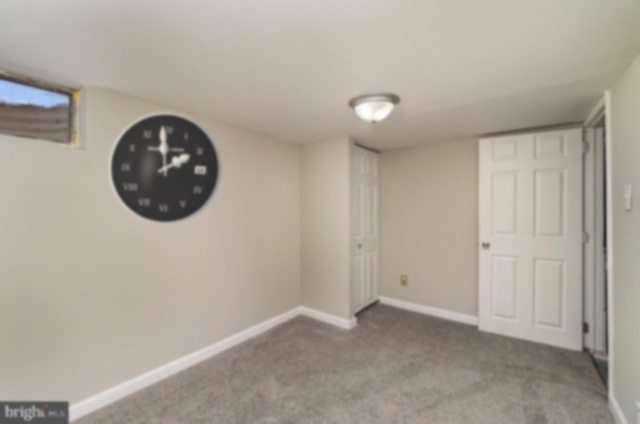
1:59
